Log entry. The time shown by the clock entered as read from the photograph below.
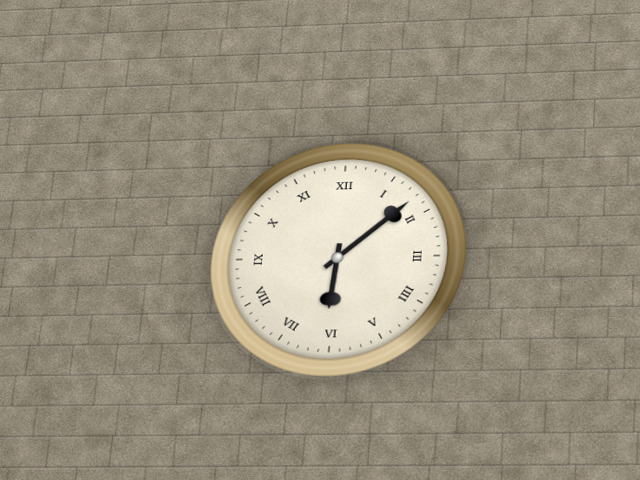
6:08
